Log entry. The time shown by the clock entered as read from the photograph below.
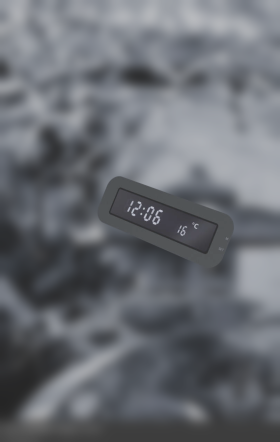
12:06
